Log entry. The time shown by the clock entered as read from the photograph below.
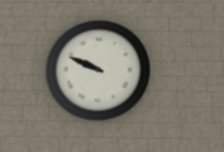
9:49
